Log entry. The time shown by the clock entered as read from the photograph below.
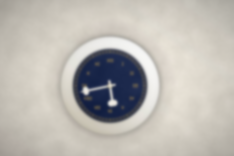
5:43
